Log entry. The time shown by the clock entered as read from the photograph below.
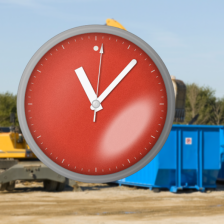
11:07:01
